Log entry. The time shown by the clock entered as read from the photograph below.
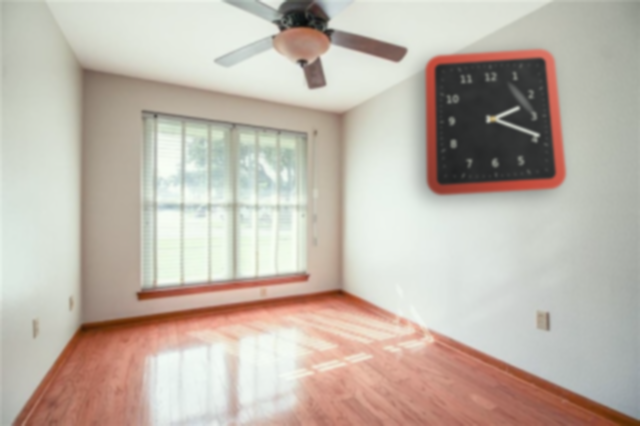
2:19
